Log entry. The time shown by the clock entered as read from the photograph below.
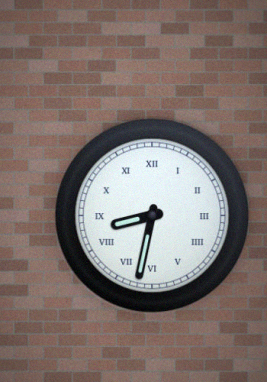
8:32
